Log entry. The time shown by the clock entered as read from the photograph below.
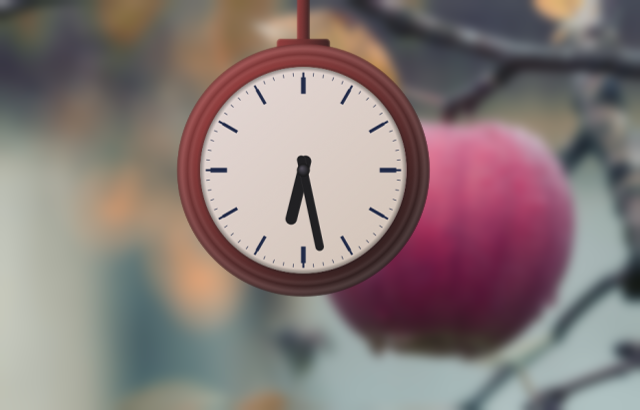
6:28
